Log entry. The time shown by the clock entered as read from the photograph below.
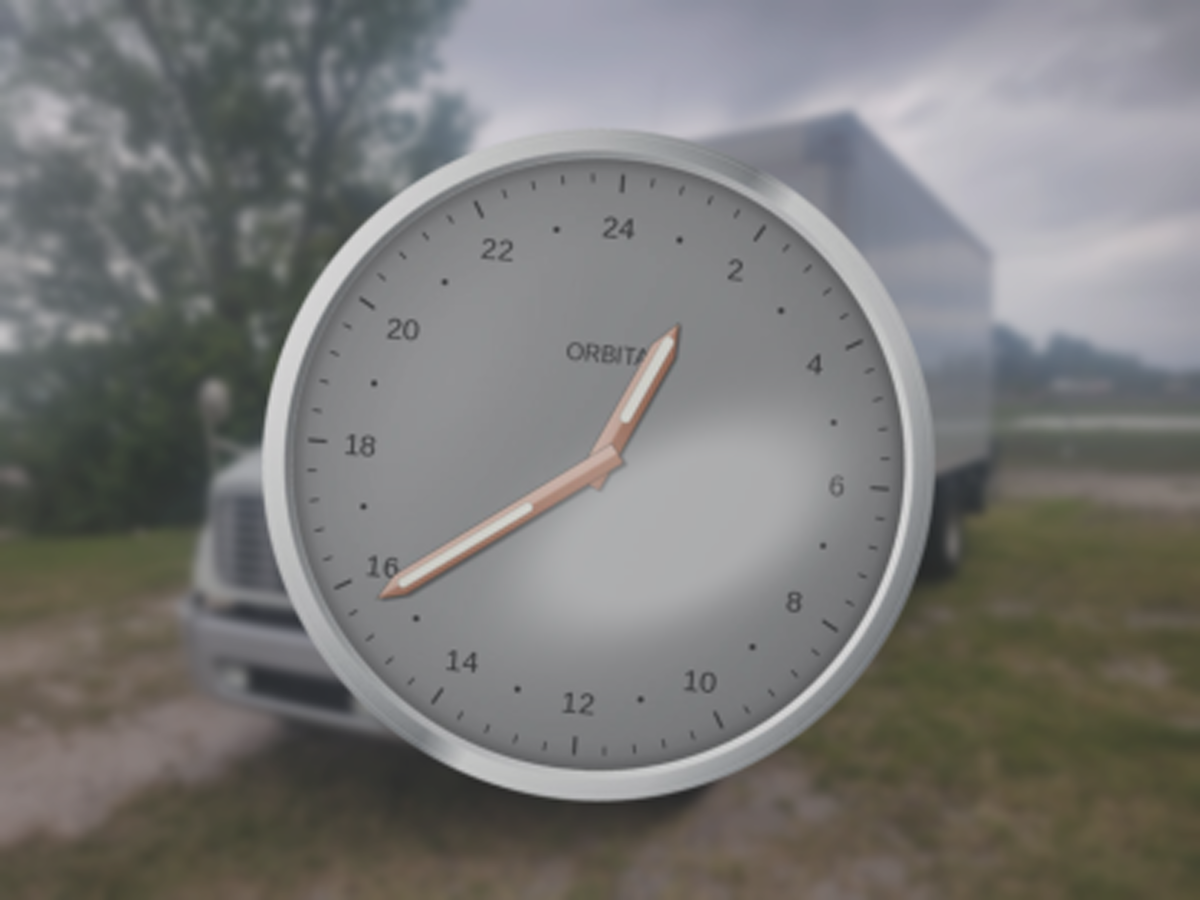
1:39
